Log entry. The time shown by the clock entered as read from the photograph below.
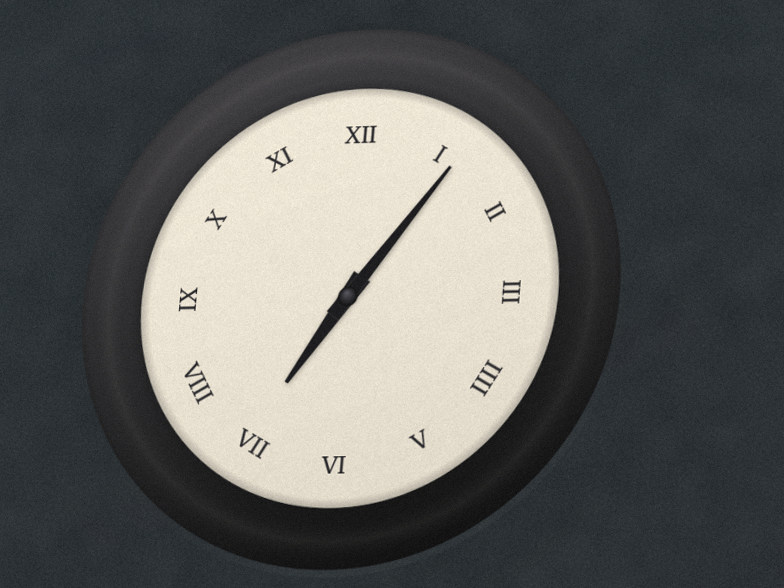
7:06
